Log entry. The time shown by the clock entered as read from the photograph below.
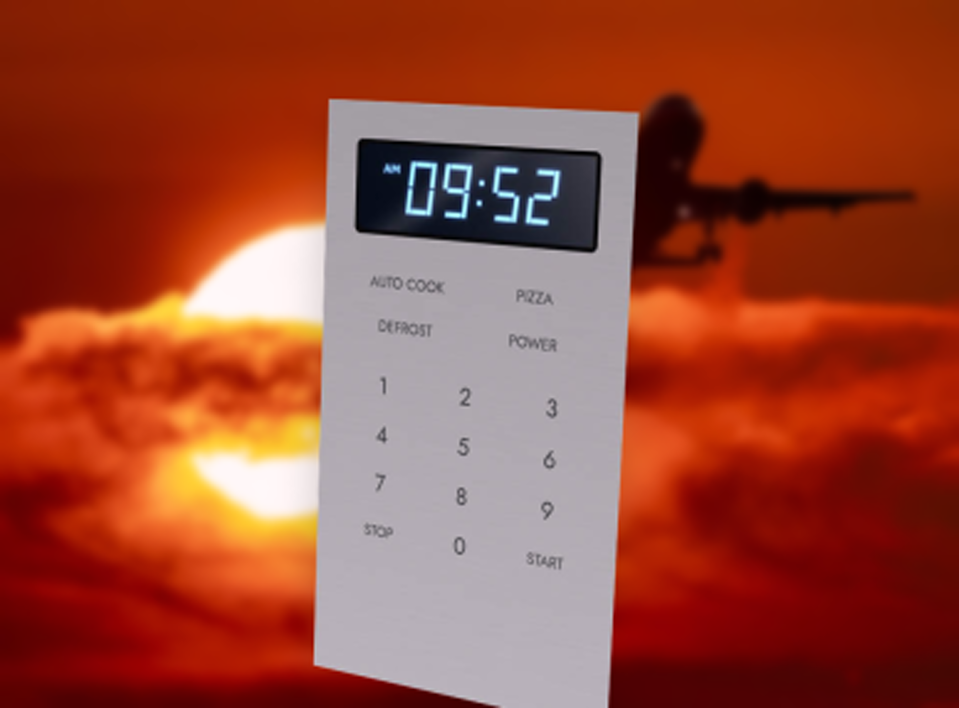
9:52
